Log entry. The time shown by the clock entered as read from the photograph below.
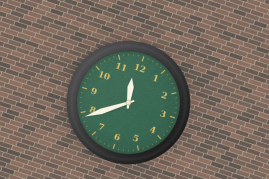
11:39
